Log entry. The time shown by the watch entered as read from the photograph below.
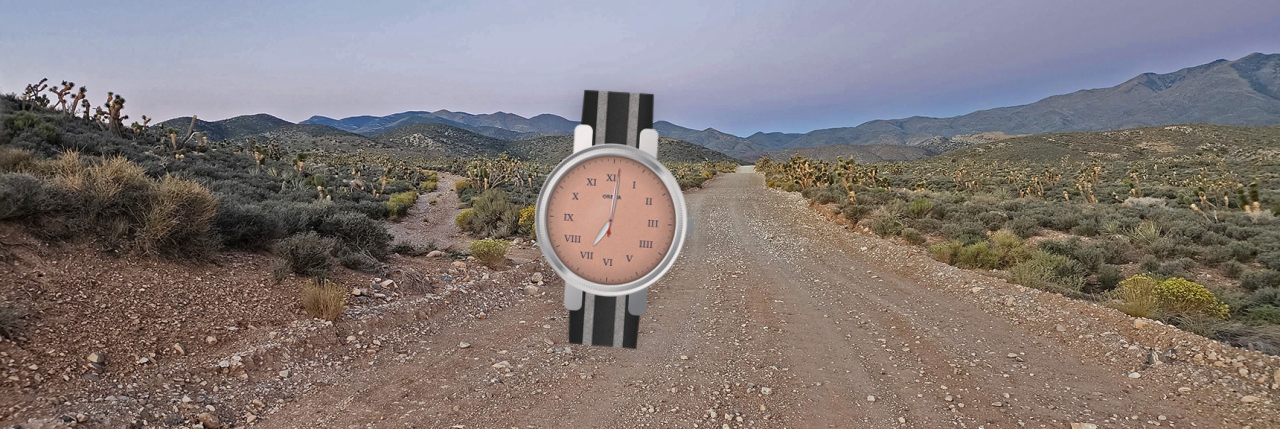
7:01:01
